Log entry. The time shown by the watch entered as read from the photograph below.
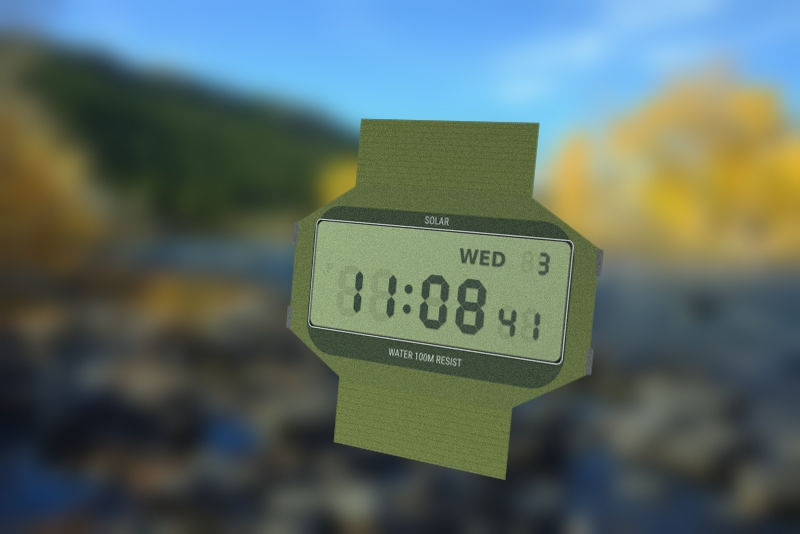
11:08:41
